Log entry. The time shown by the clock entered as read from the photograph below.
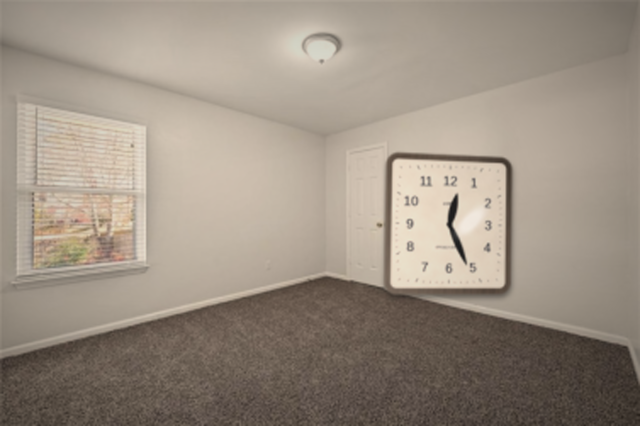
12:26
